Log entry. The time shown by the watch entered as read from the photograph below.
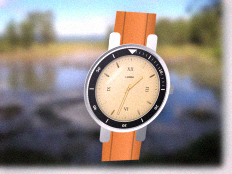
1:33
